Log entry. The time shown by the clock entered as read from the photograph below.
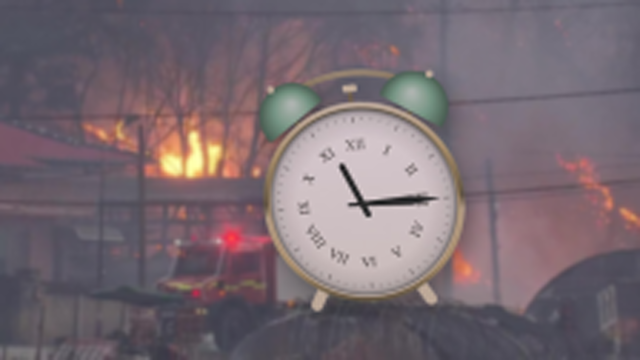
11:15
